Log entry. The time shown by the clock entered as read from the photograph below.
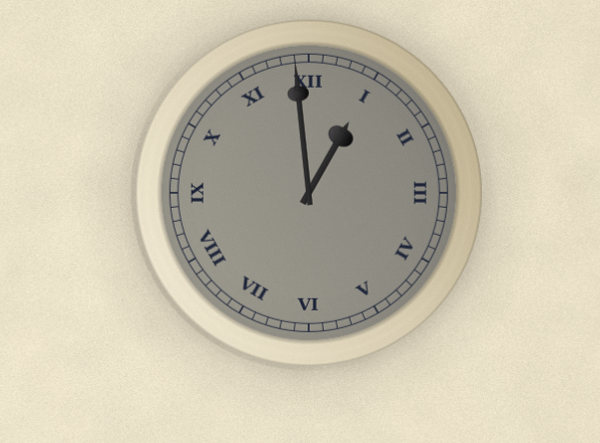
12:59
